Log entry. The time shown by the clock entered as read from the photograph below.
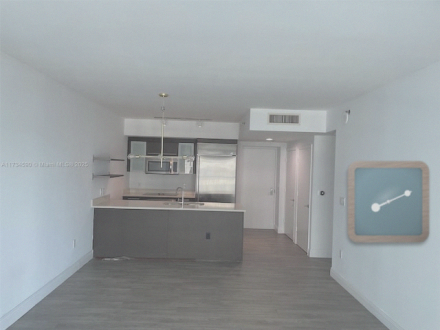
8:11
